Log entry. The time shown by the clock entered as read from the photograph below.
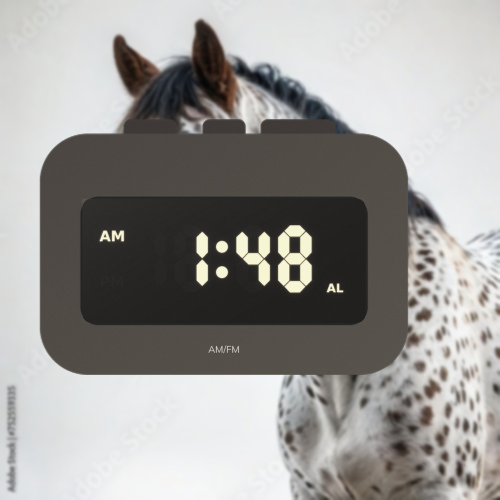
1:48
